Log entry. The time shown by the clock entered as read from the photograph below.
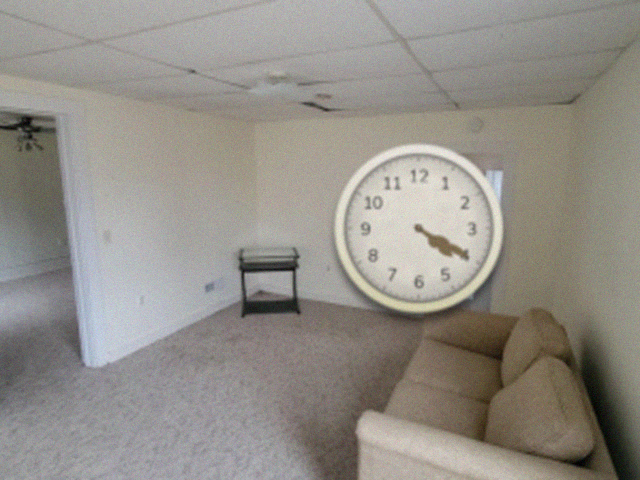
4:20
